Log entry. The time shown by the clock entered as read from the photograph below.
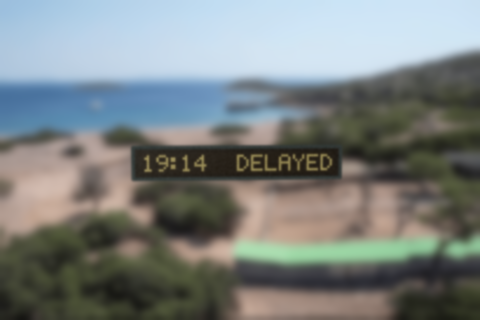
19:14
